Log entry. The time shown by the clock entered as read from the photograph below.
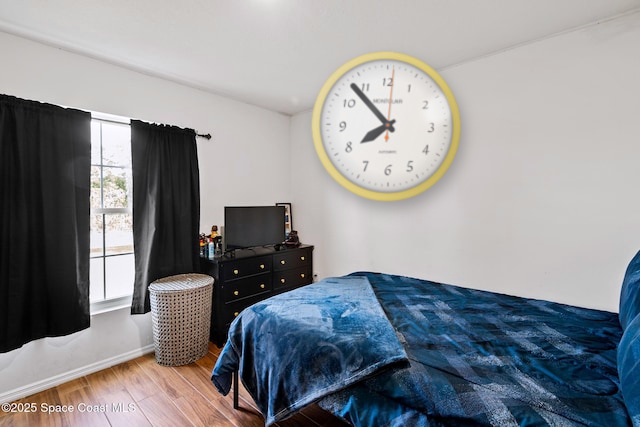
7:53:01
